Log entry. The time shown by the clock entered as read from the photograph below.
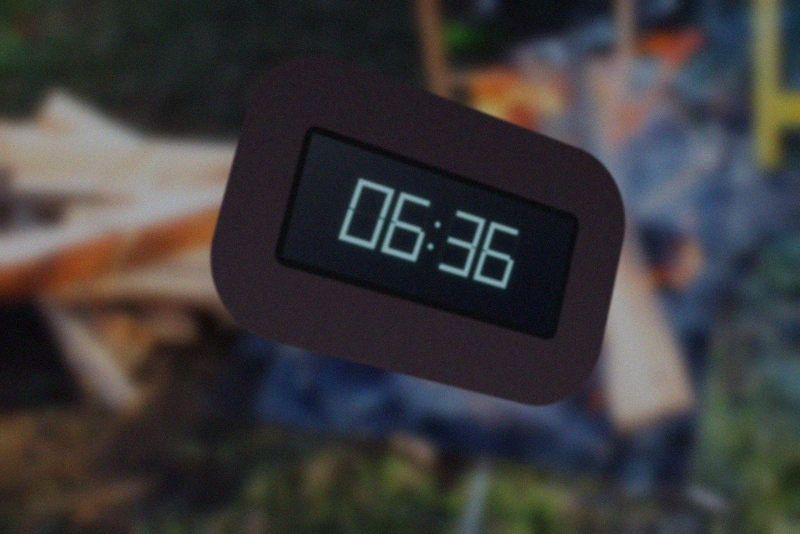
6:36
